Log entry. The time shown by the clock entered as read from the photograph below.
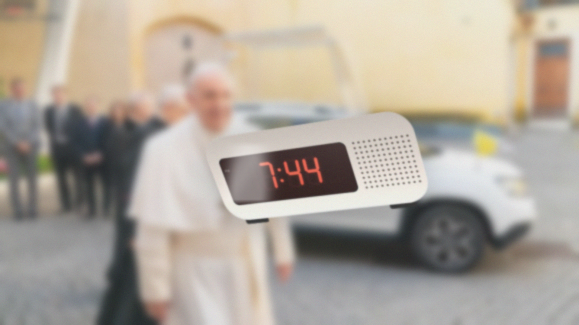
7:44
